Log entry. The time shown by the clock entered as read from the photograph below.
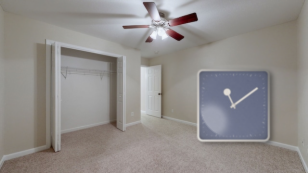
11:09
